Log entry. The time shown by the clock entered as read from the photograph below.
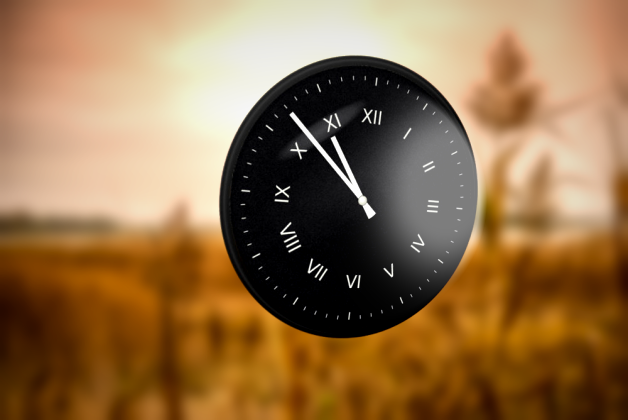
10:52
